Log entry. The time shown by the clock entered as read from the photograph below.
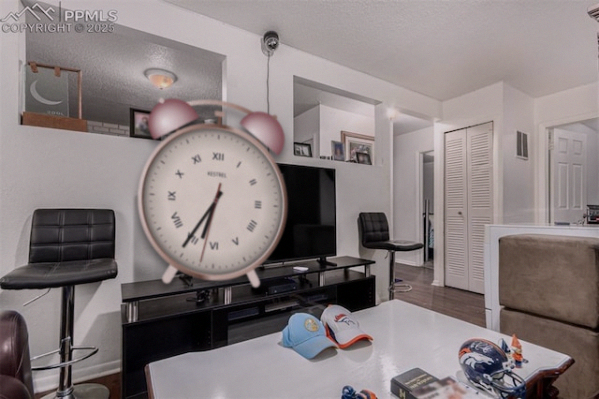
6:35:32
